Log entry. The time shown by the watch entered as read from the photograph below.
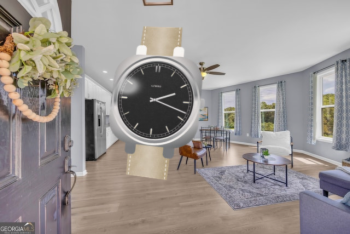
2:18
